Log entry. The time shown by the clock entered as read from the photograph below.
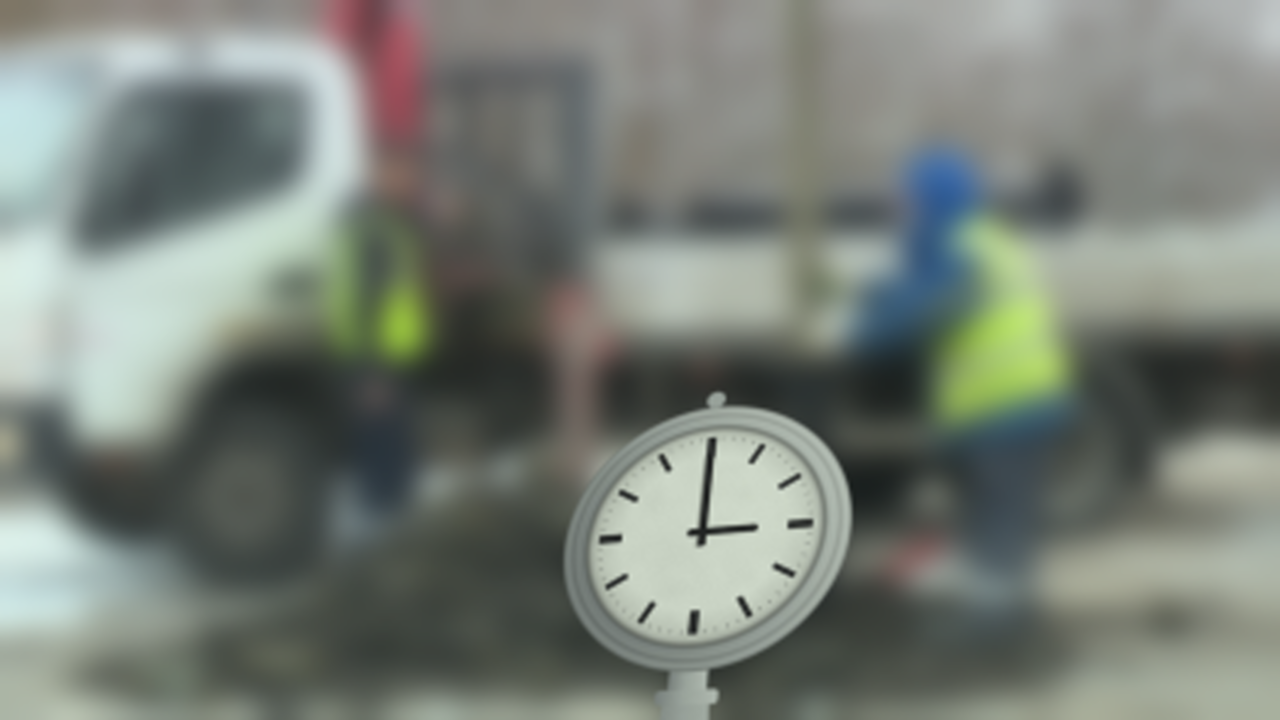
3:00
